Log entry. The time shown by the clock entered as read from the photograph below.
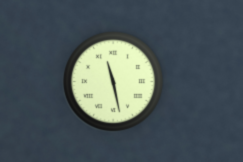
11:28
